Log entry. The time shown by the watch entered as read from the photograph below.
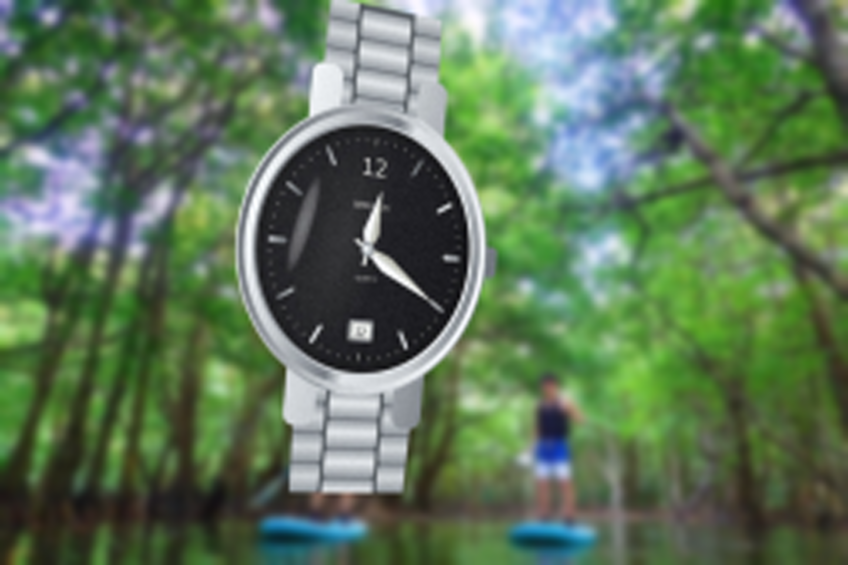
12:20
